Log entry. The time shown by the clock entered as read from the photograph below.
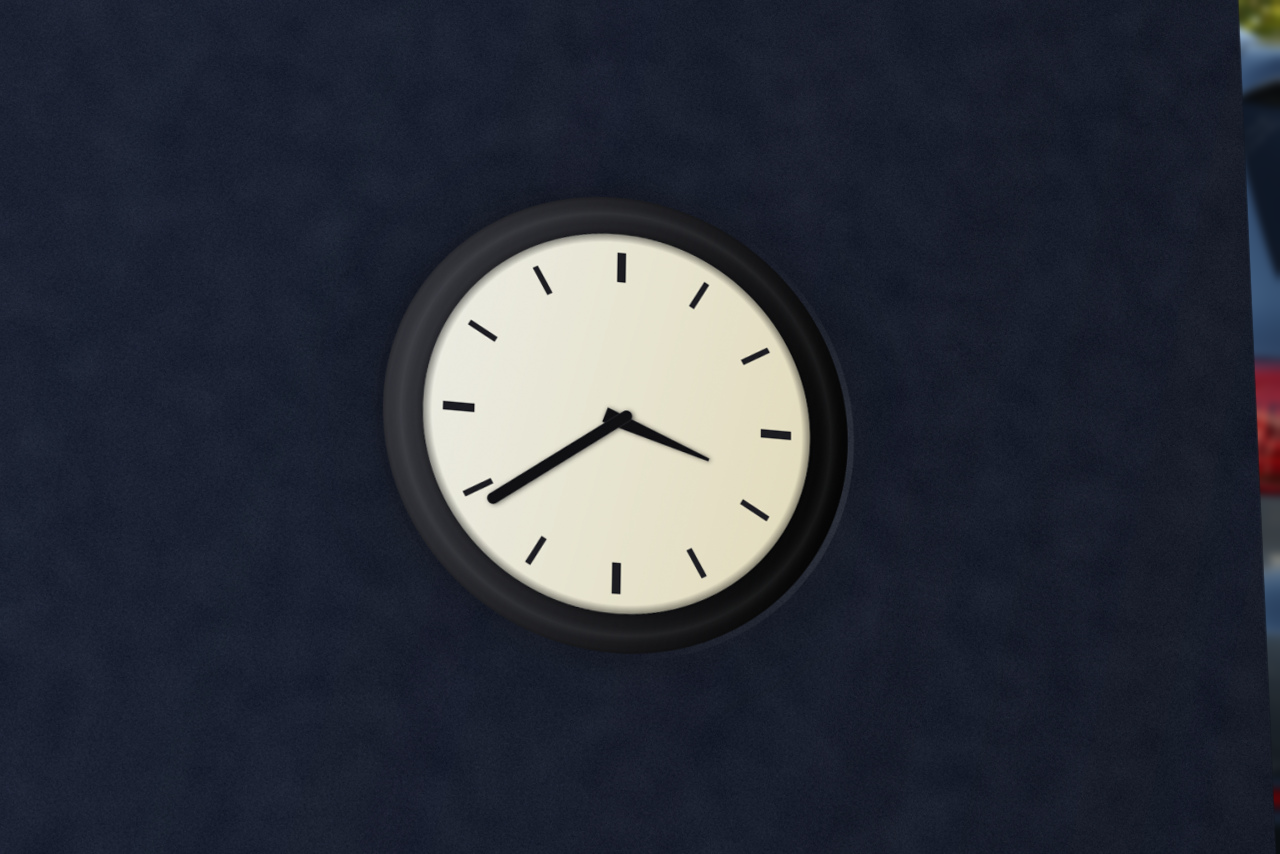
3:39
